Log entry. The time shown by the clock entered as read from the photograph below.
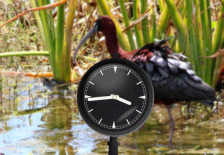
3:44
